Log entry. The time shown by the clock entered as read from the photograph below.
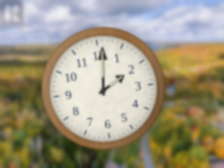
2:01
